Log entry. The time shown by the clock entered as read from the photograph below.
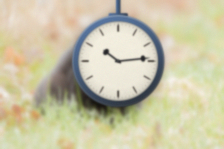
10:14
